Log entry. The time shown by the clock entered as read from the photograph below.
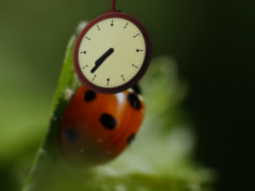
7:37
